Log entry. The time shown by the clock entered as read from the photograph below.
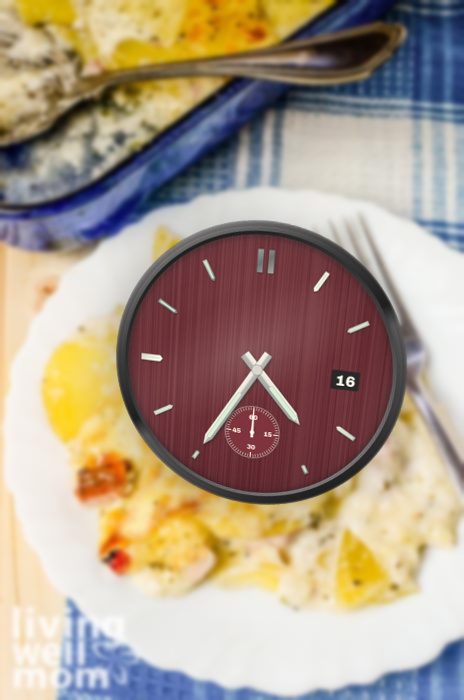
4:35
